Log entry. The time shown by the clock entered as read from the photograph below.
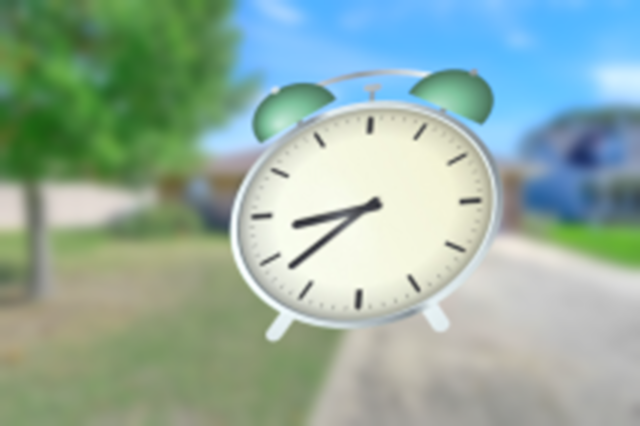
8:38
